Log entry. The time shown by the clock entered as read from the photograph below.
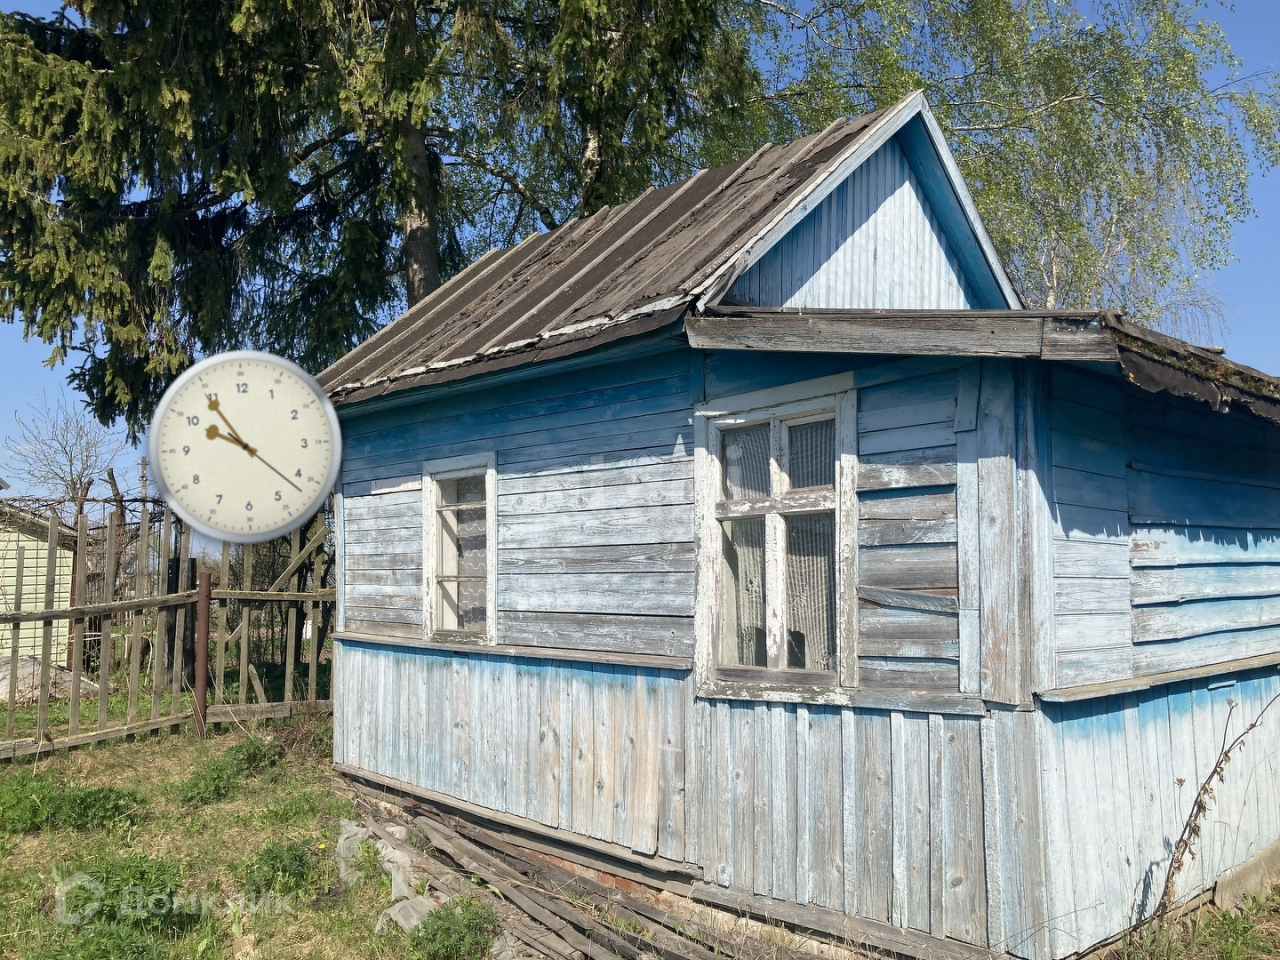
9:54:22
